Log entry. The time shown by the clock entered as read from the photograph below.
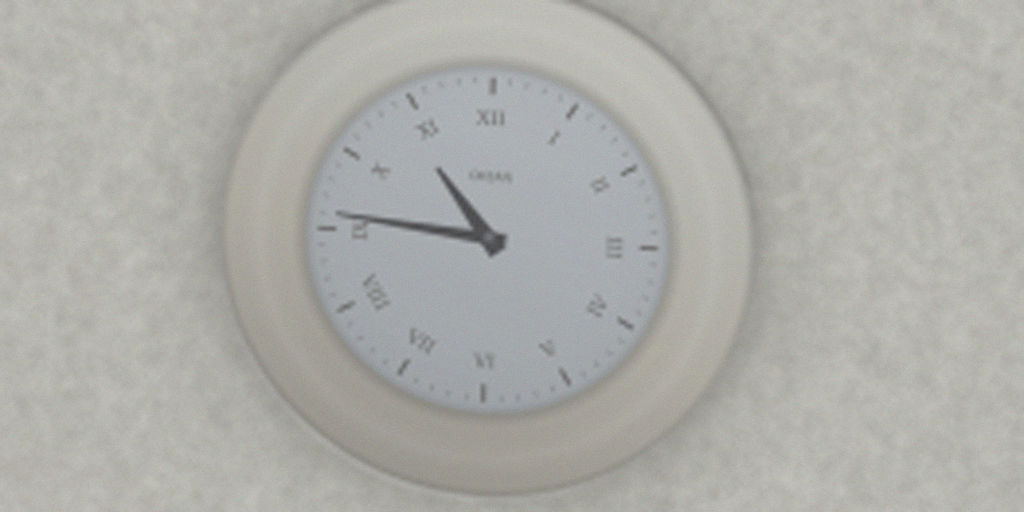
10:46
